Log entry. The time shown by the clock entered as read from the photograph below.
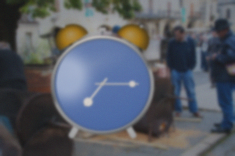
7:15
